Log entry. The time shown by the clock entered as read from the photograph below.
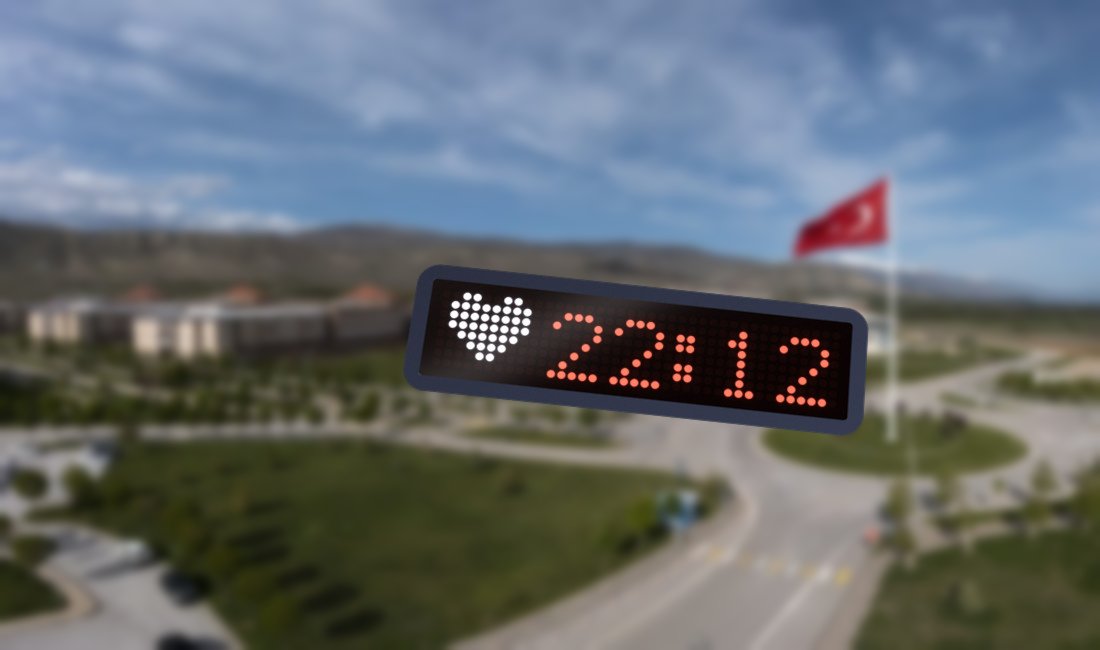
22:12
